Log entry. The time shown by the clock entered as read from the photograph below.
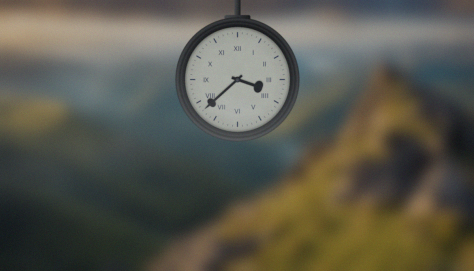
3:38
